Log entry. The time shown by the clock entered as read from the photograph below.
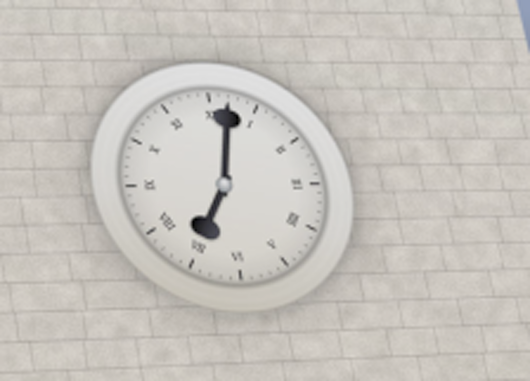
7:02
